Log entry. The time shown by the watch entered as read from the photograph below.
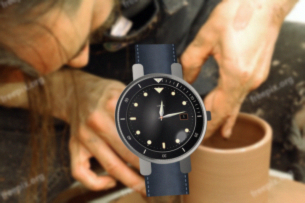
12:13
